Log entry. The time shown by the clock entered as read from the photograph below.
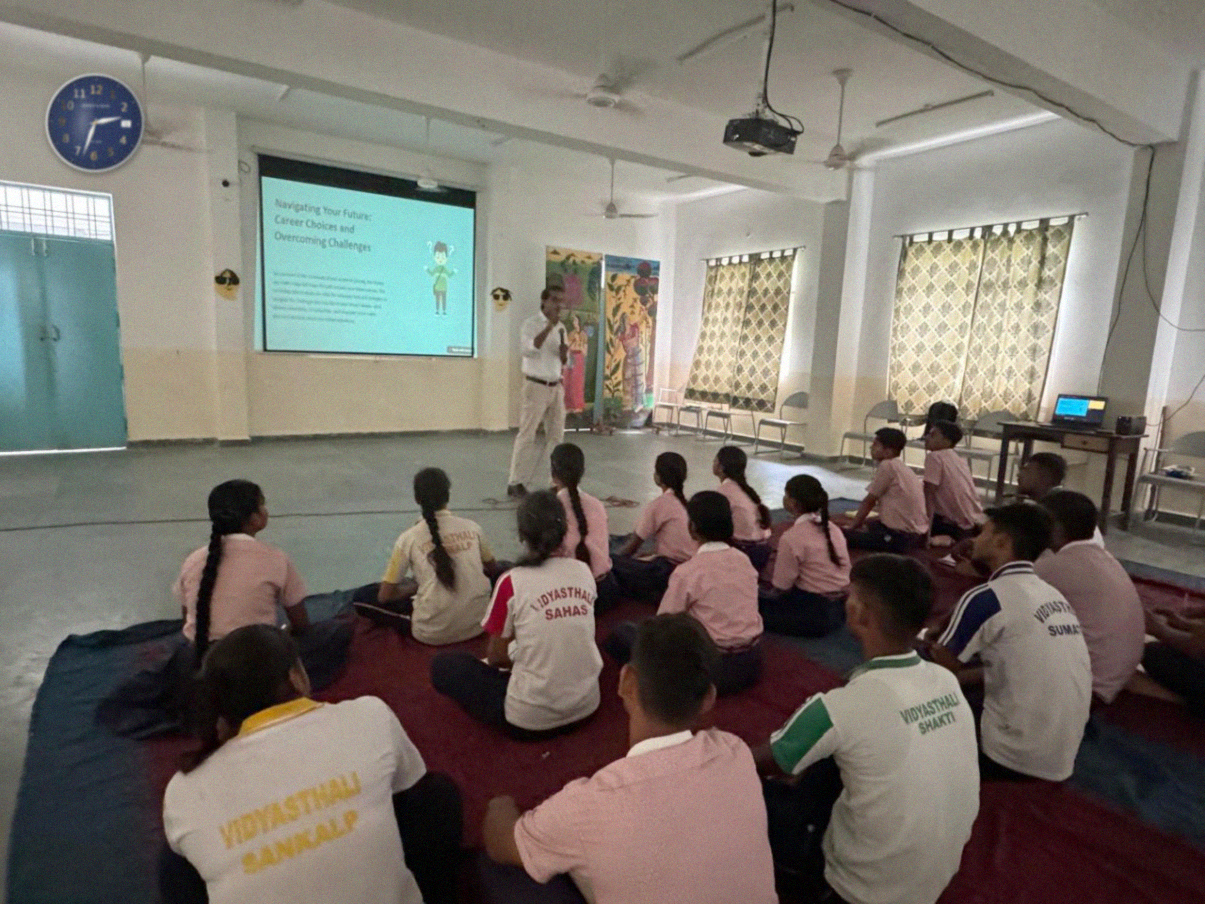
2:33
